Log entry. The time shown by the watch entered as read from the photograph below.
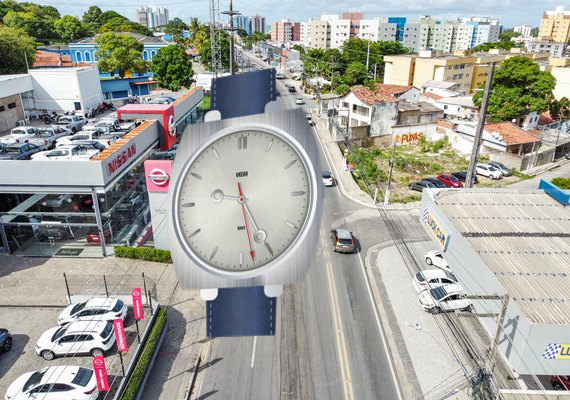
9:25:28
